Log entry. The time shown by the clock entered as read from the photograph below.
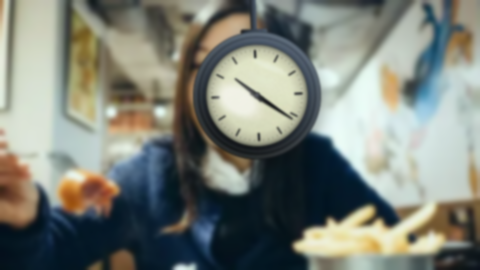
10:21
